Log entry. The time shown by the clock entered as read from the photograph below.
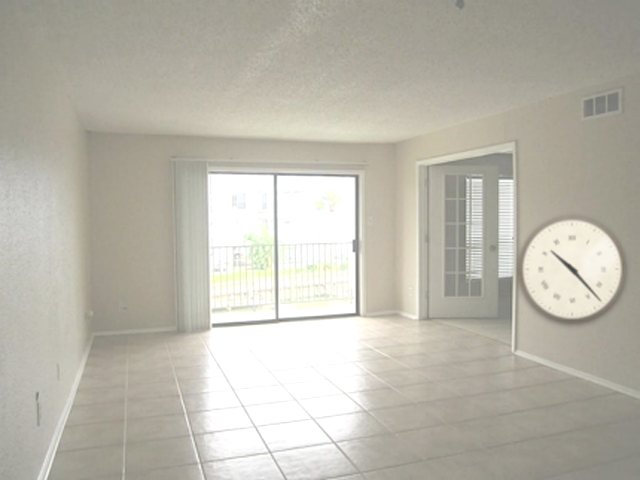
10:23
